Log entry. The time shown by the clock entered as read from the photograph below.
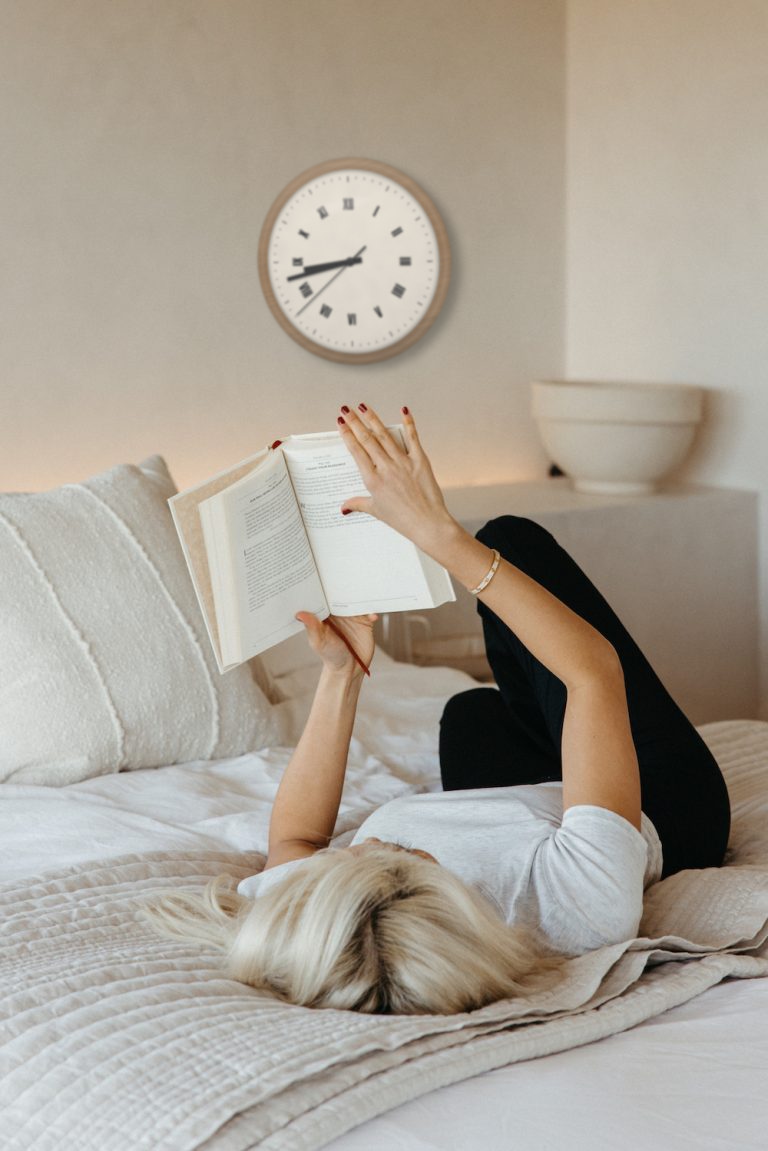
8:42:38
